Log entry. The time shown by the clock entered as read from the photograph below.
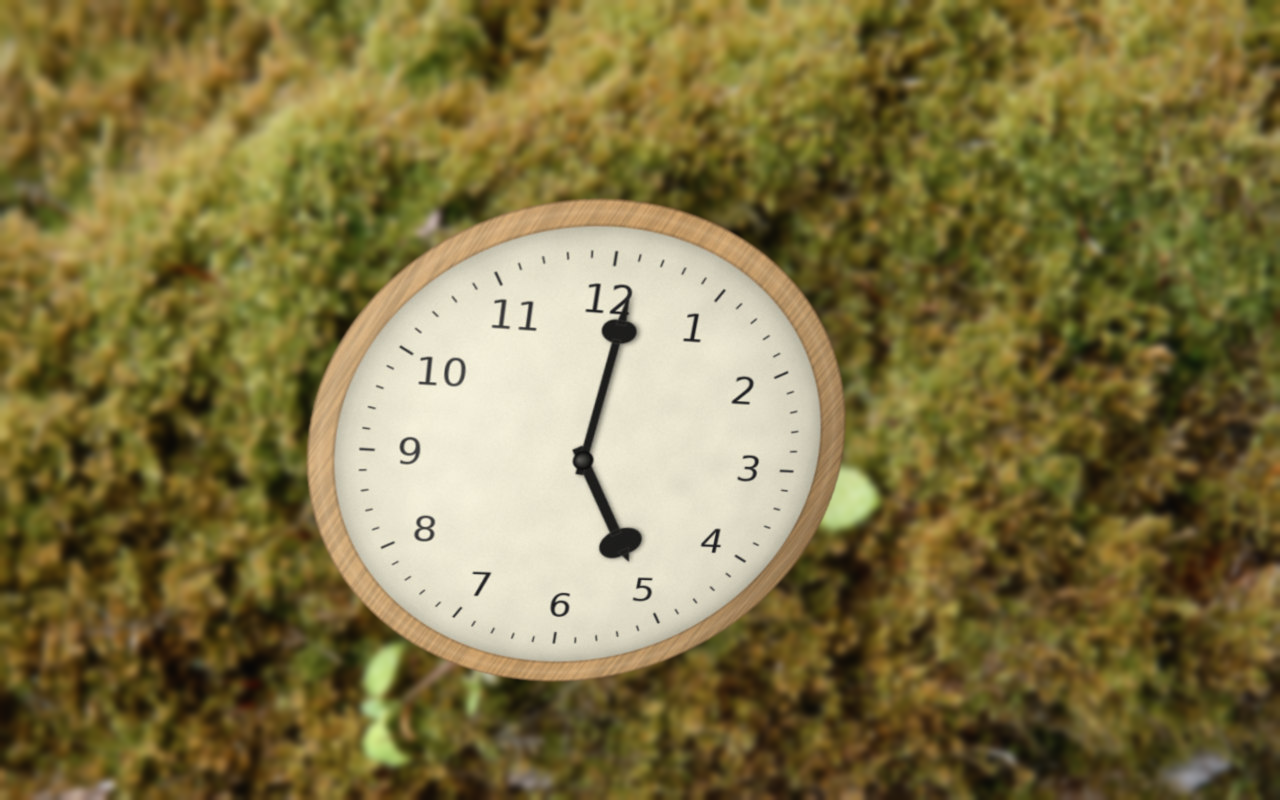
5:01
